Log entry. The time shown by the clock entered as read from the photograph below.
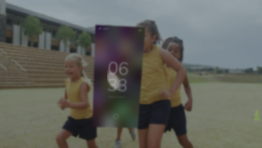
6:33
